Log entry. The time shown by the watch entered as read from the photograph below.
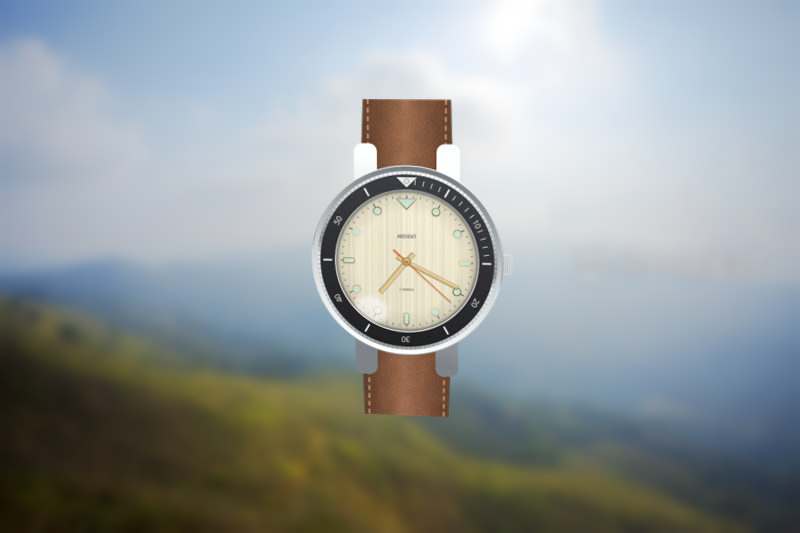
7:19:22
